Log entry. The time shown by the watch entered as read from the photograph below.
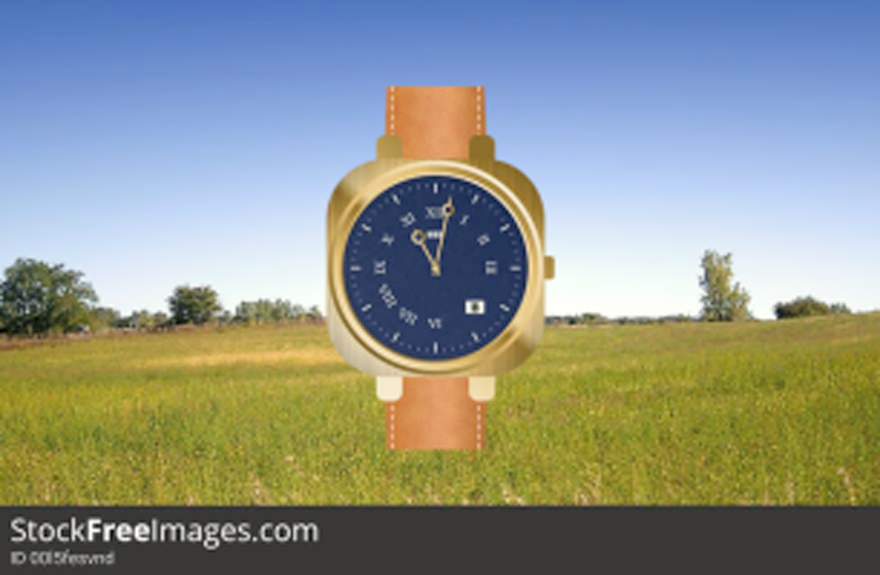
11:02
